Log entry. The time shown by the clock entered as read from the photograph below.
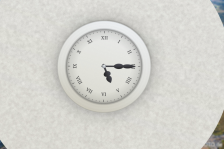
5:15
